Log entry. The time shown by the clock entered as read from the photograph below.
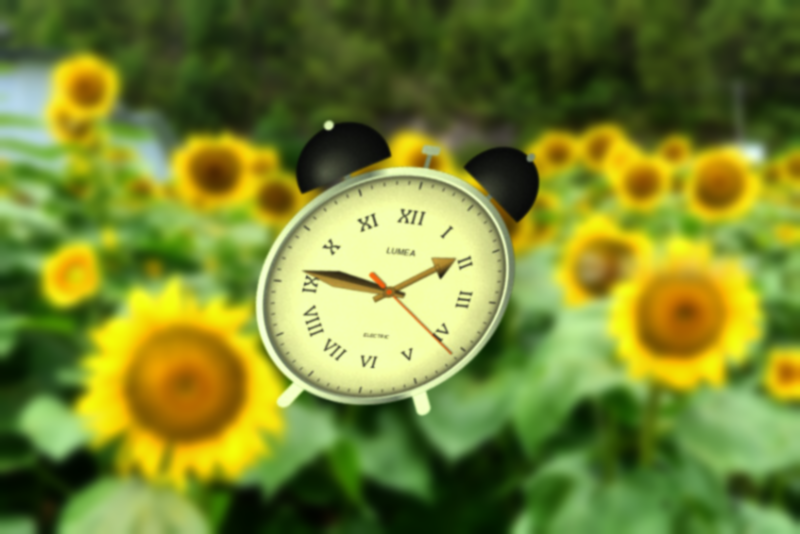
1:46:21
